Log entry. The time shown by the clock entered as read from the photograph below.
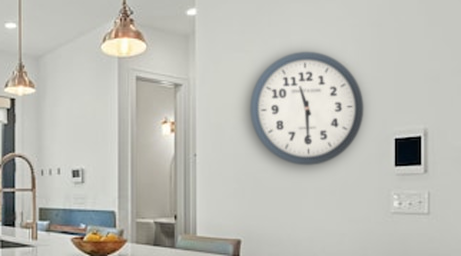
11:30
